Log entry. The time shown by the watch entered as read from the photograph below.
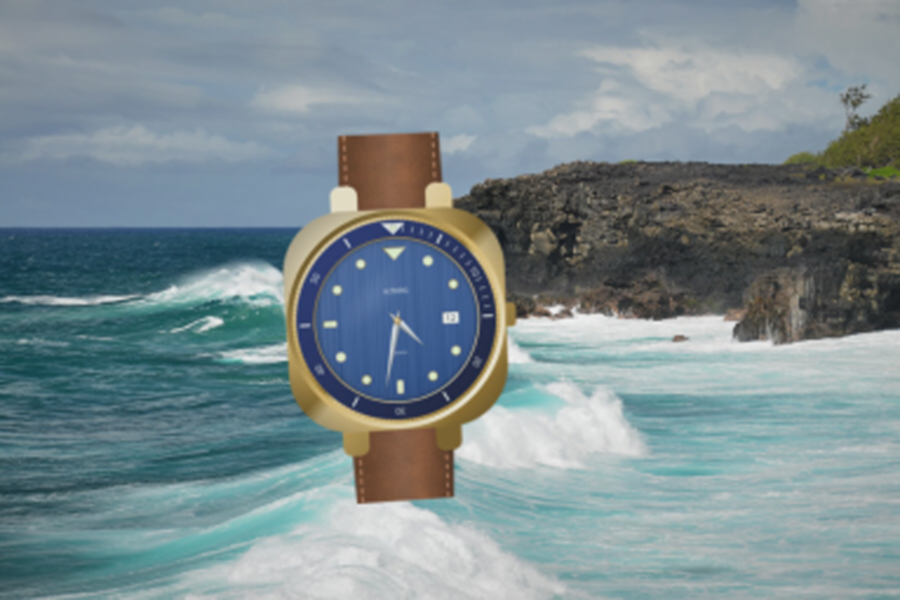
4:32
